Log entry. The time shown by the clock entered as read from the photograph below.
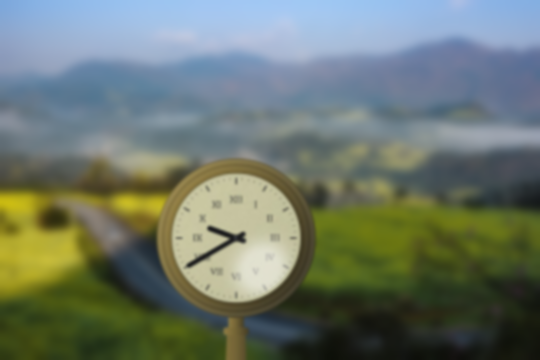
9:40
